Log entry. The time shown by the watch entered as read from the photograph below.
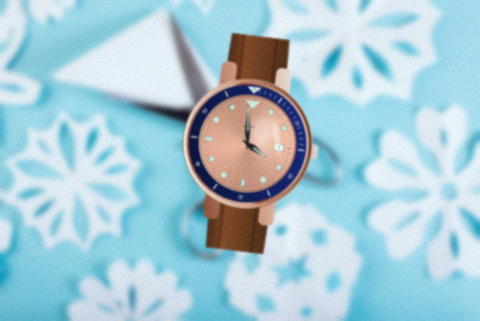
3:59
